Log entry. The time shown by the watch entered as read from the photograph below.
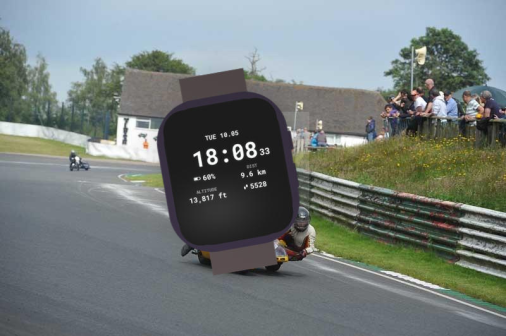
18:08:33
